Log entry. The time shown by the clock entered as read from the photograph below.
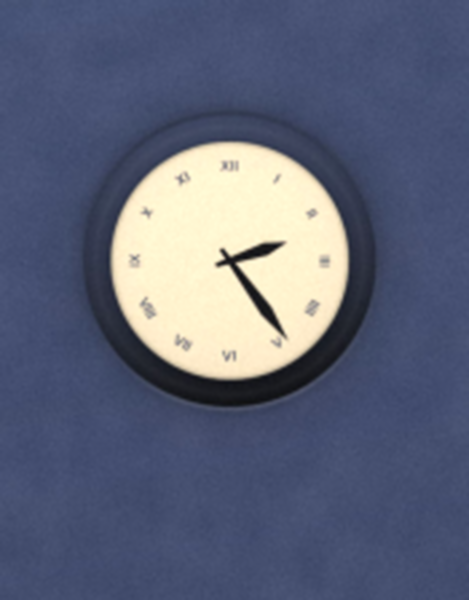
2:24
